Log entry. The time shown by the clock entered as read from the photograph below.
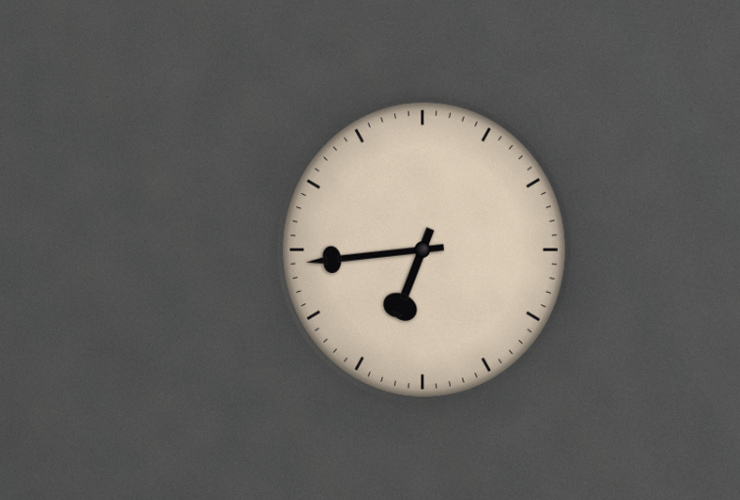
6:44
